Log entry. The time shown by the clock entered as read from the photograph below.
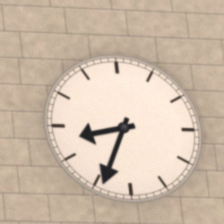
8:34
